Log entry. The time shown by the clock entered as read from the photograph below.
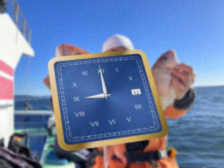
9:00
